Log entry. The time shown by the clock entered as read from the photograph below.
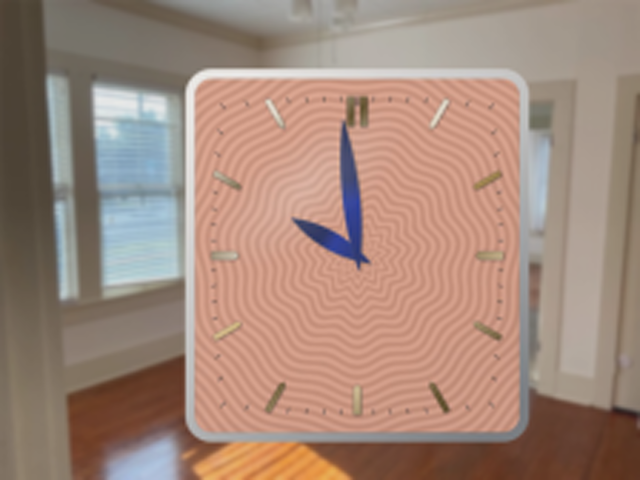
9:59
